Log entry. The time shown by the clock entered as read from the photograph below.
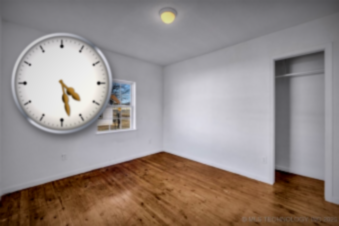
4:28
